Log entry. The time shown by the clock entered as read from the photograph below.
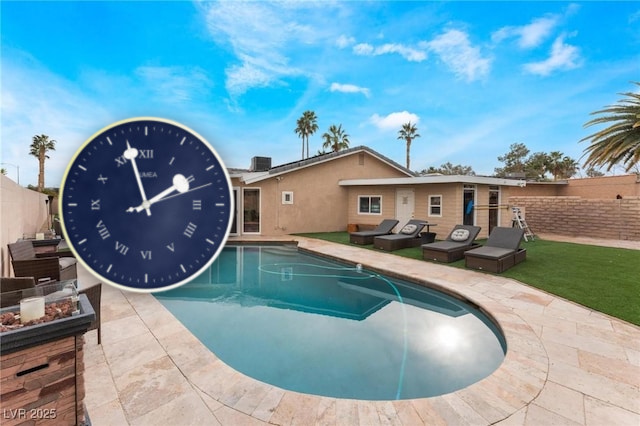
1:57:12
